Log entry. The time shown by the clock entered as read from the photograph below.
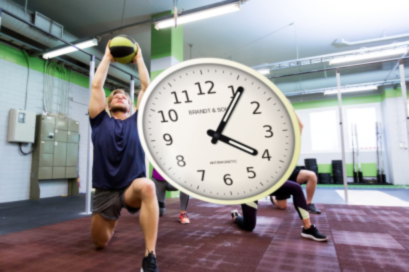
4:06
